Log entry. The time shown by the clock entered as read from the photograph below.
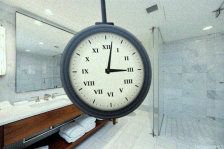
3:02
